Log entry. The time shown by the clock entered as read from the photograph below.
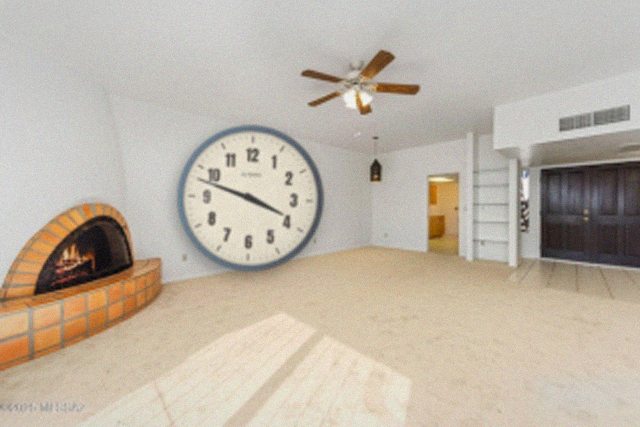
3:48
